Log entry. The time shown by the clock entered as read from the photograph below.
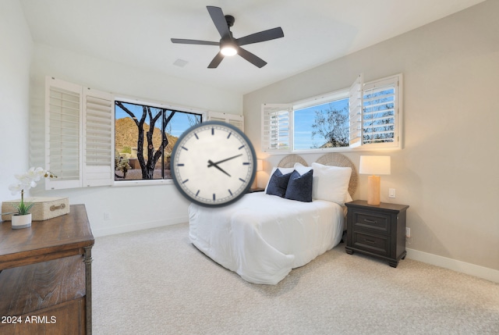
4:12
